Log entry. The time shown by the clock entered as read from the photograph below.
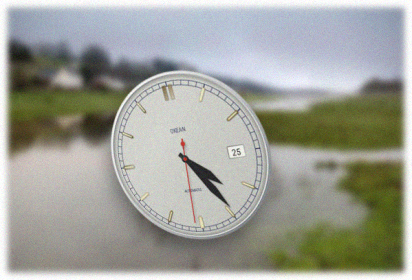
4:24:31
